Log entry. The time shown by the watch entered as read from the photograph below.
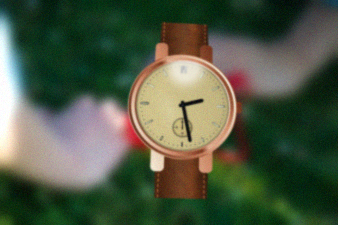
2:28
